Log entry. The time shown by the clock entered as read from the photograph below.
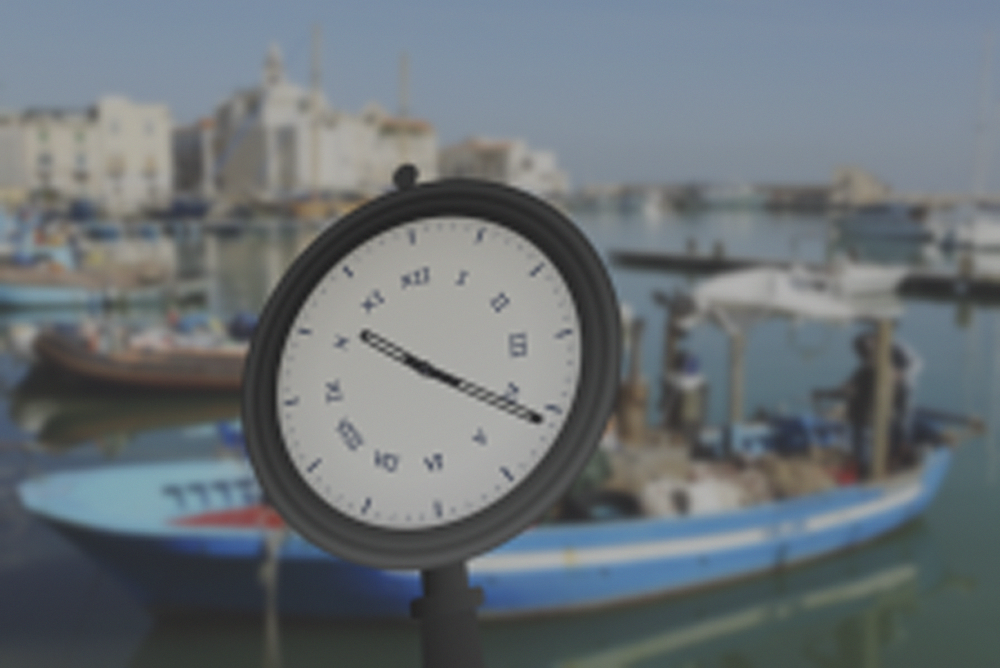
10:21
